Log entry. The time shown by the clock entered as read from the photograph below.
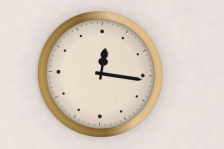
12:16
